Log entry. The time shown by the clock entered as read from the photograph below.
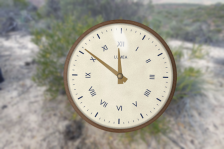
11:51
